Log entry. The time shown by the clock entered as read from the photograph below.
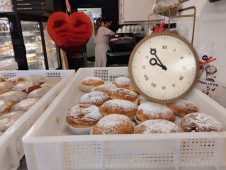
9:54
